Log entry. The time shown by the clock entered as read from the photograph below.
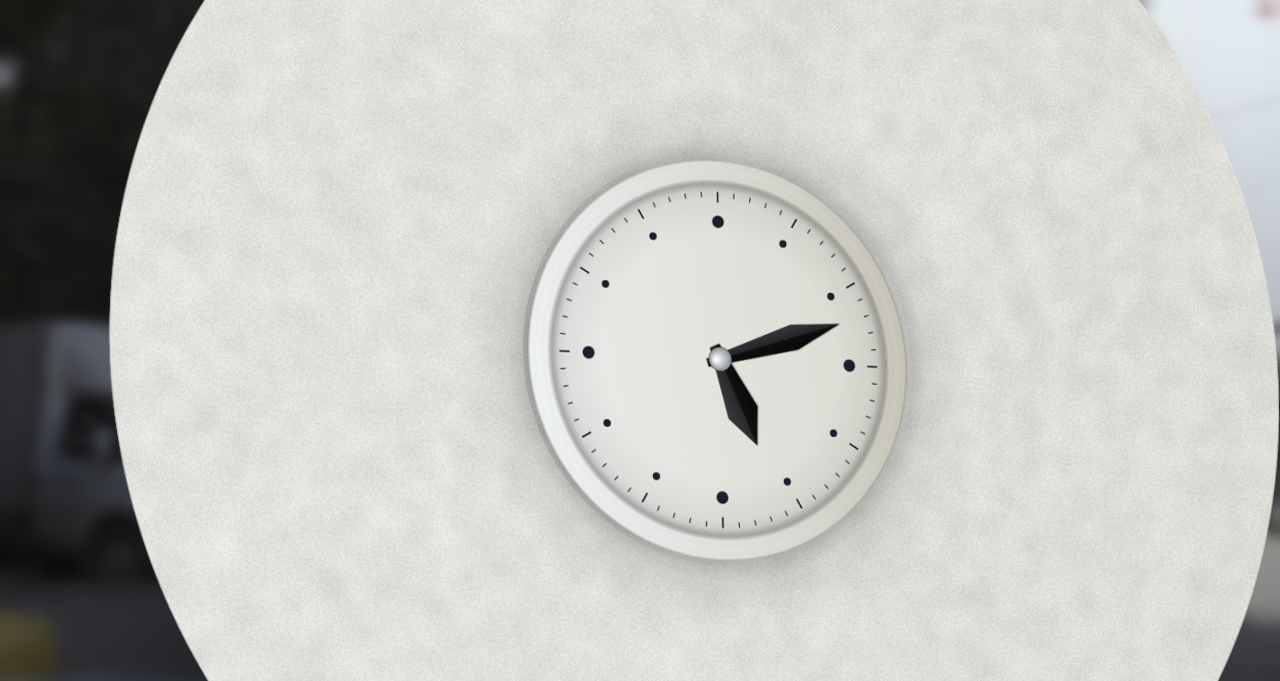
5:12
